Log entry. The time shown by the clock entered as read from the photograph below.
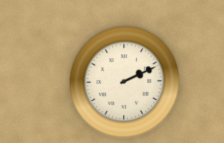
2:11
